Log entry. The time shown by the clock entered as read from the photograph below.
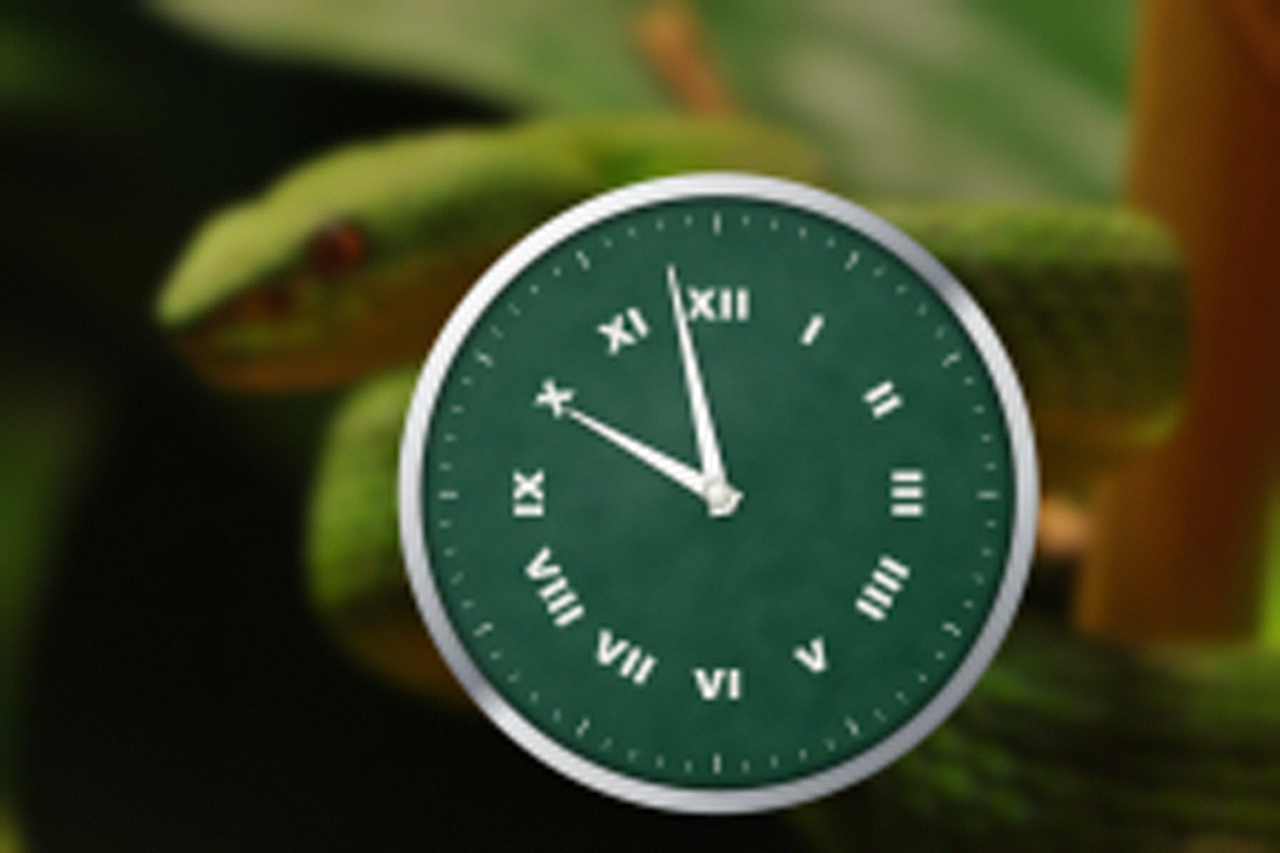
9:58
